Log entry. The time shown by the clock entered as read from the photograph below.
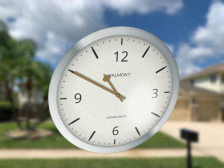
10:50
